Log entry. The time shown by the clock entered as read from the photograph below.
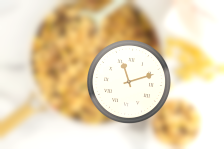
11:11
